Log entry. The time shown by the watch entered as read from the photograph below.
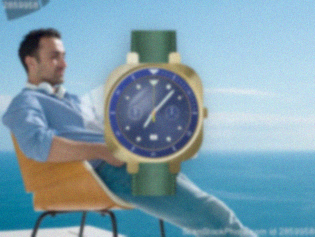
7:07
